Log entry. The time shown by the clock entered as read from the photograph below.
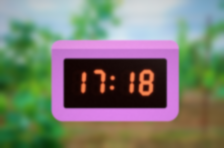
17:18
